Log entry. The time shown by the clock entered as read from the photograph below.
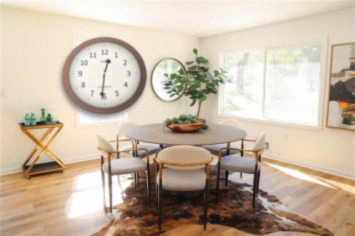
12:31
